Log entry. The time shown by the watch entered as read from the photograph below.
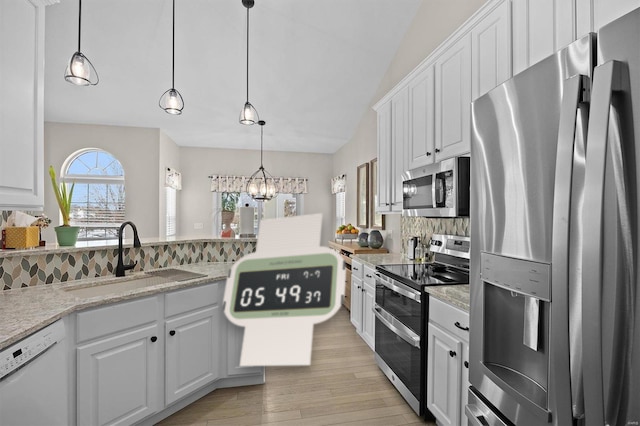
5:49:37
